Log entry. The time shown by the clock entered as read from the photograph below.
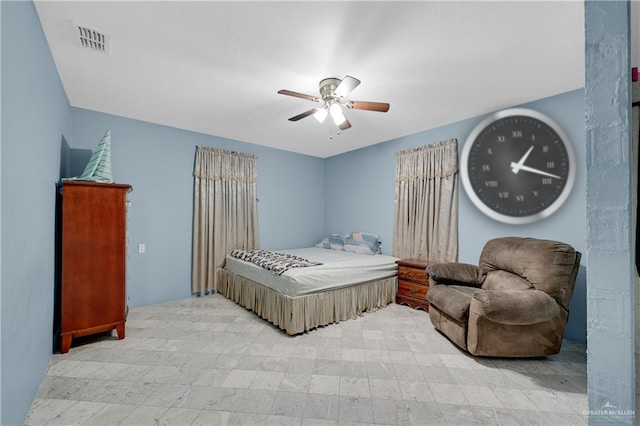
1:18
